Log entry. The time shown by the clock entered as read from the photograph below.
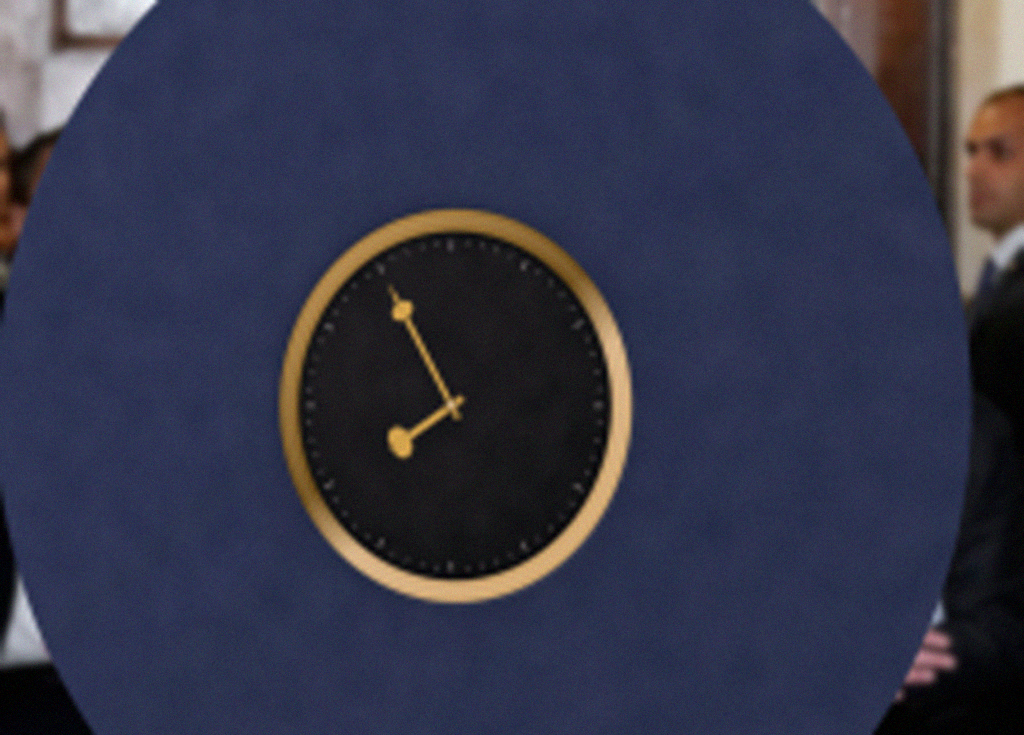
7:55
